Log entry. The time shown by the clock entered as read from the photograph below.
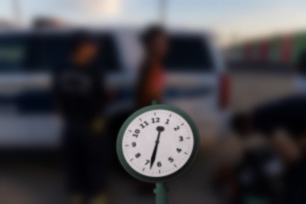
12:33
